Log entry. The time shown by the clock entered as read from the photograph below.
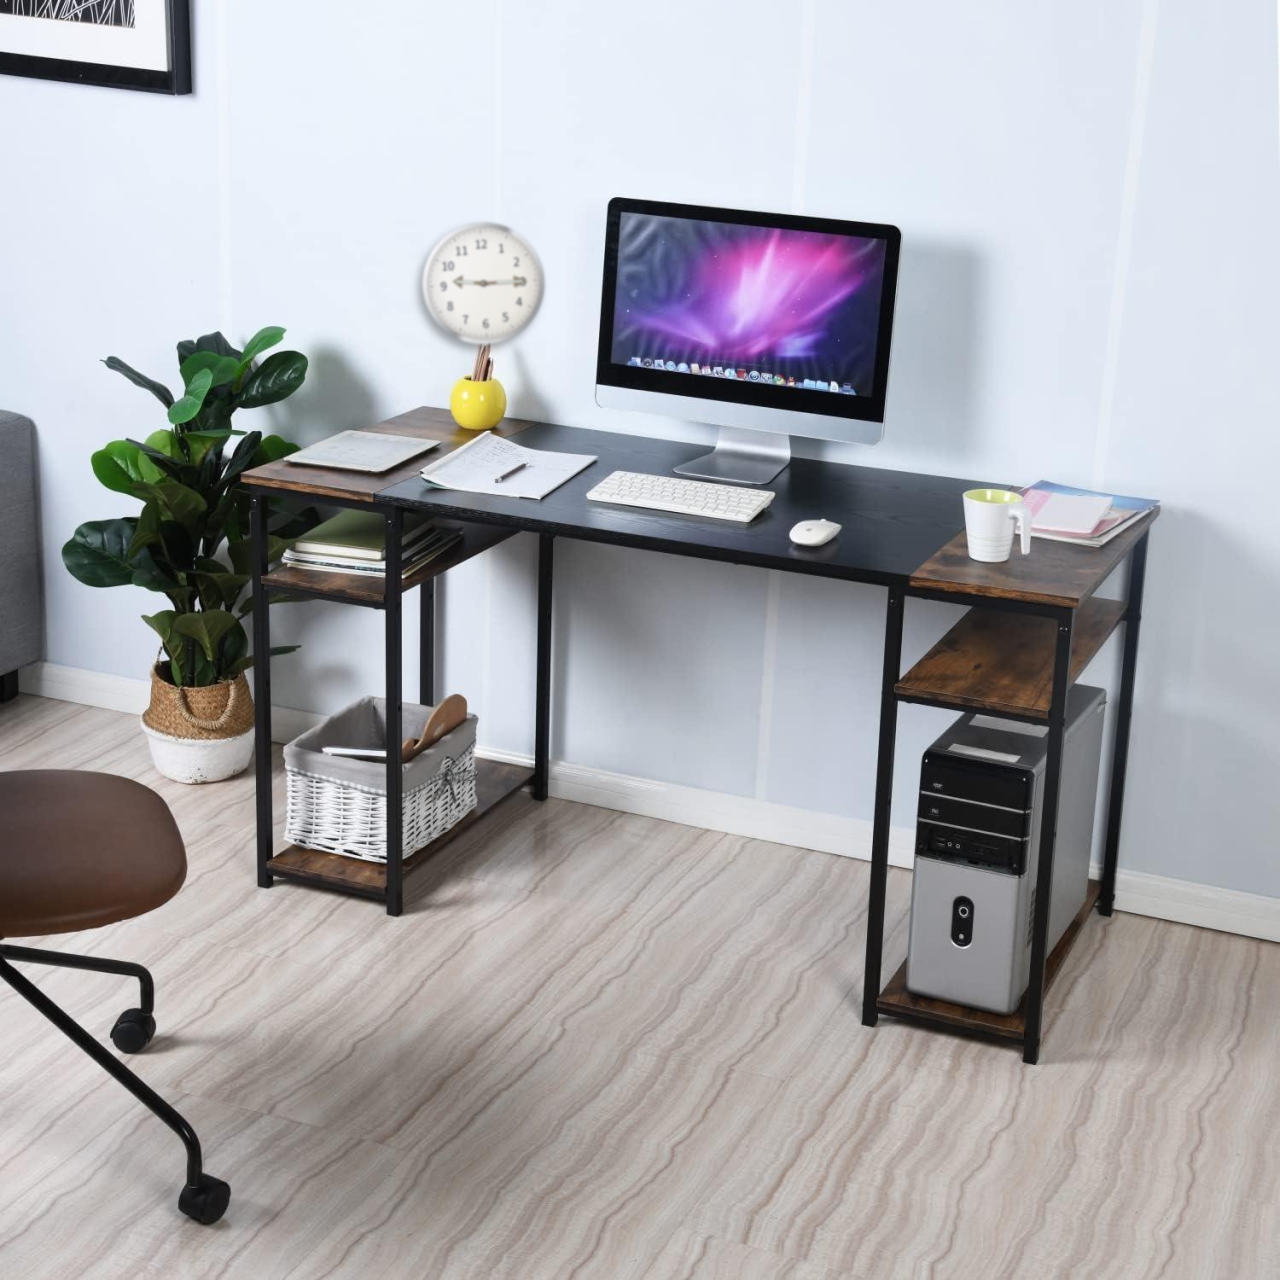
9:15
